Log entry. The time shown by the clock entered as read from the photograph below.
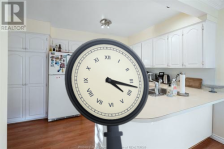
4:17
